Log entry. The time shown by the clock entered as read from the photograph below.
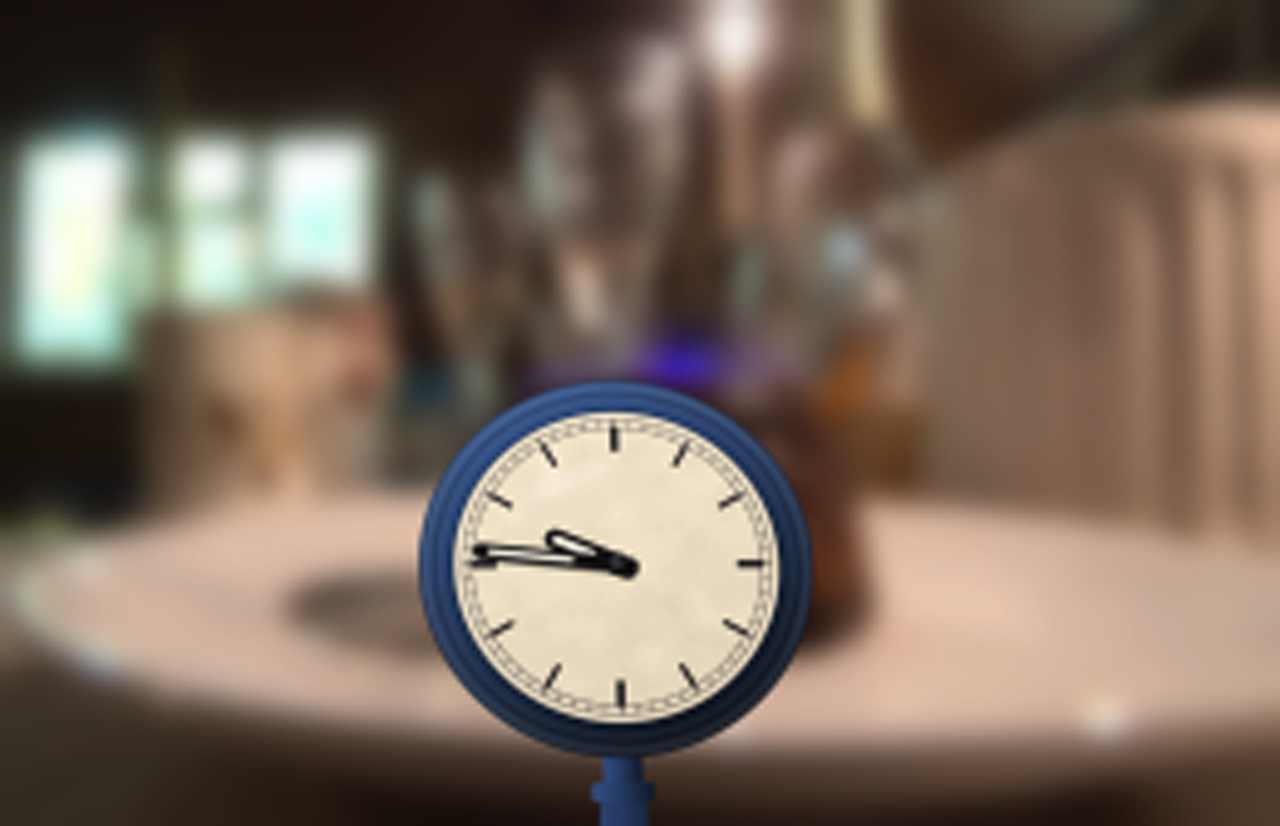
9:46
